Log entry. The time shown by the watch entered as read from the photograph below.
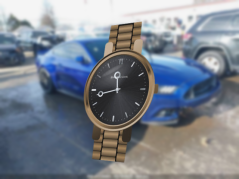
11:43
